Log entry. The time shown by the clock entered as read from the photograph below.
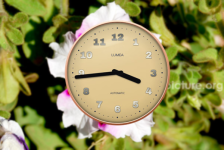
3:44
